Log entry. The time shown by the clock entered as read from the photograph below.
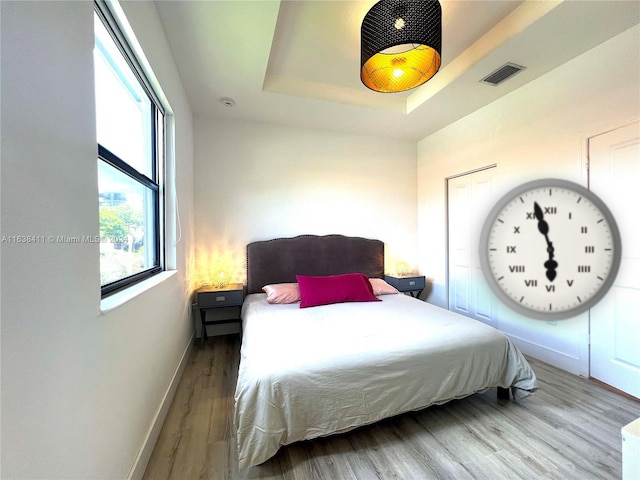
5:57
